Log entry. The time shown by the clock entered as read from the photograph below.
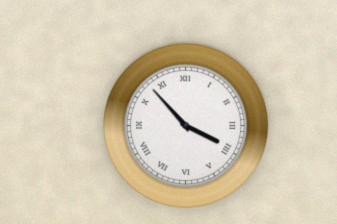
3:53
